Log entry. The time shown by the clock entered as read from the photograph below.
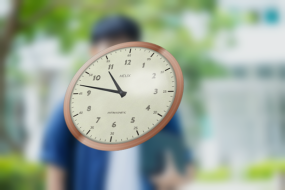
10:47
